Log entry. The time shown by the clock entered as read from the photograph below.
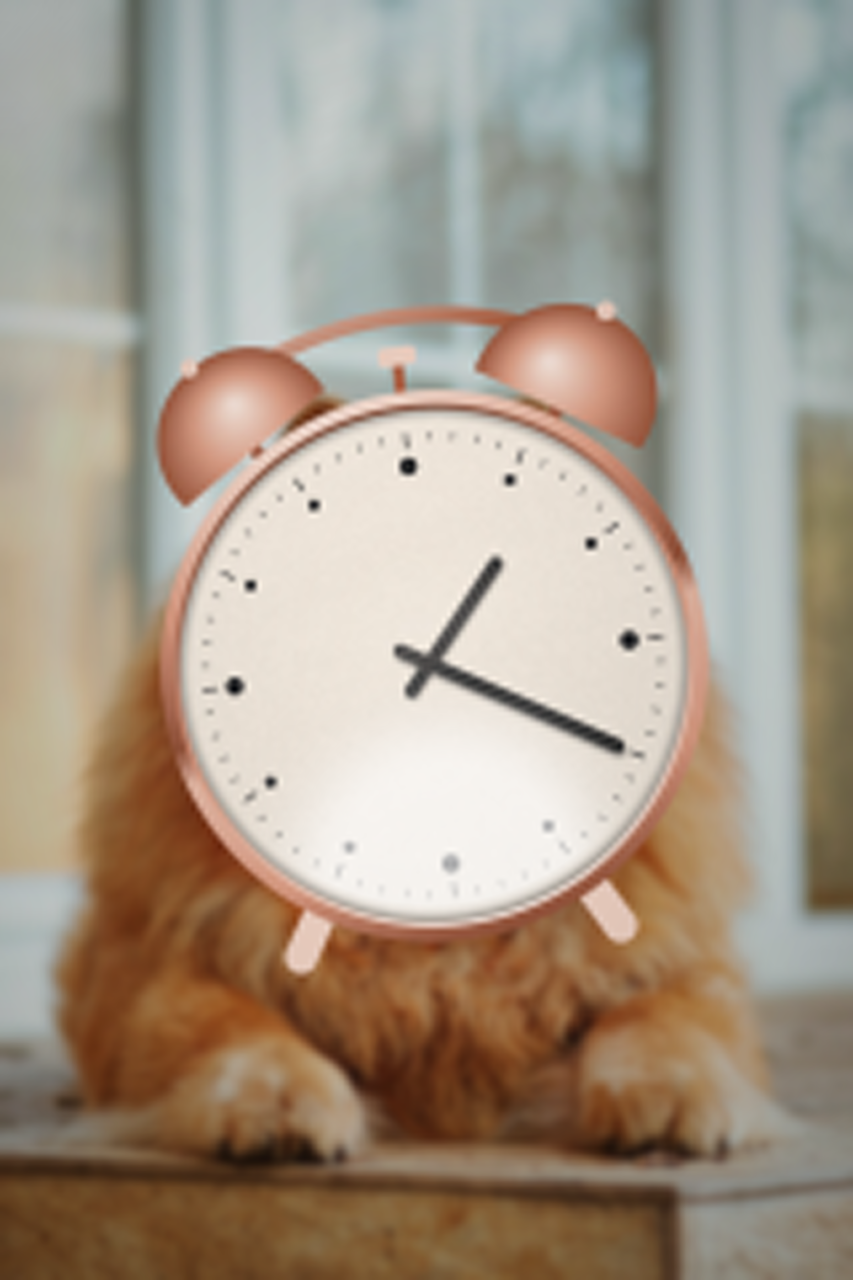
1:20
